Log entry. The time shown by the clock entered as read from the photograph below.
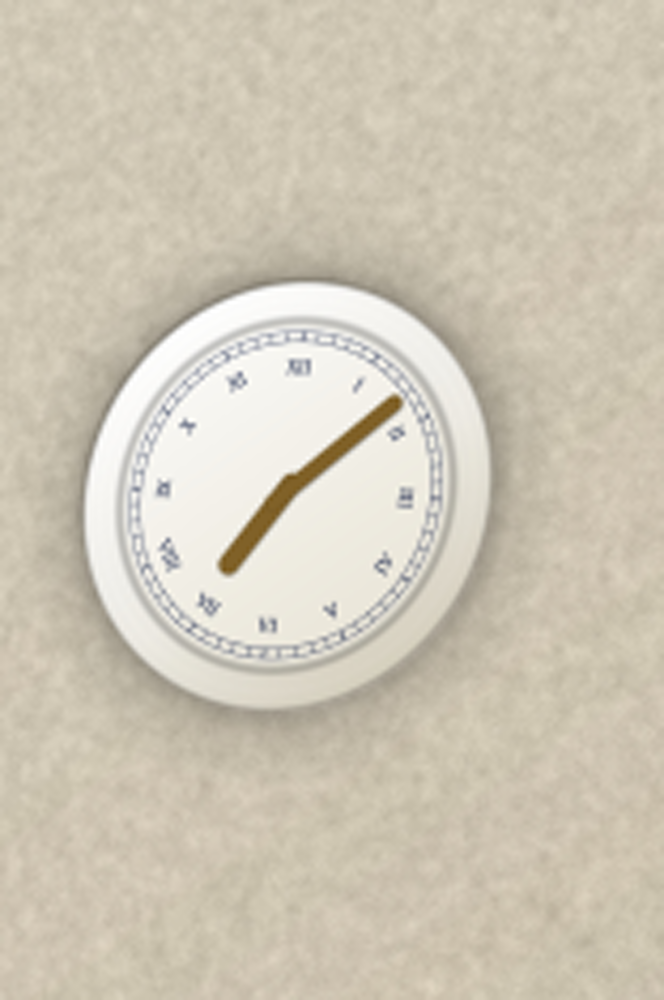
7:08
